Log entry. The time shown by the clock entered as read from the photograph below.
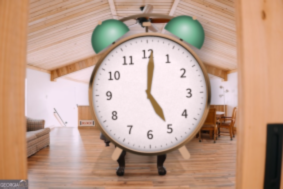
5:01
